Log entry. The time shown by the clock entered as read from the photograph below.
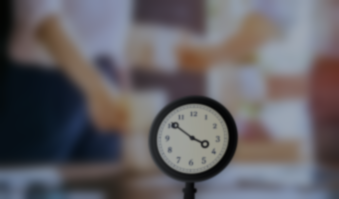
3:51
